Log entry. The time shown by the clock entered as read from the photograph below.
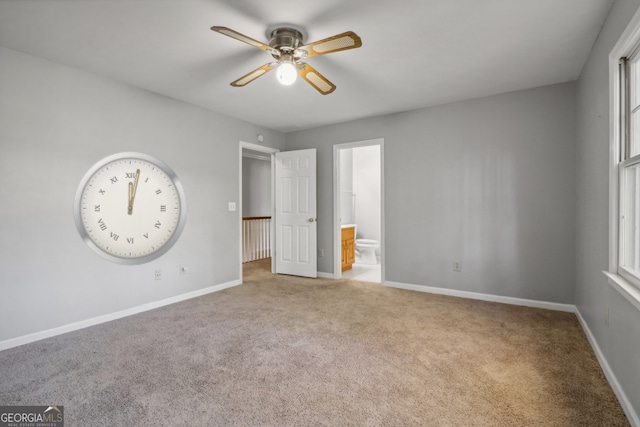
12:02
